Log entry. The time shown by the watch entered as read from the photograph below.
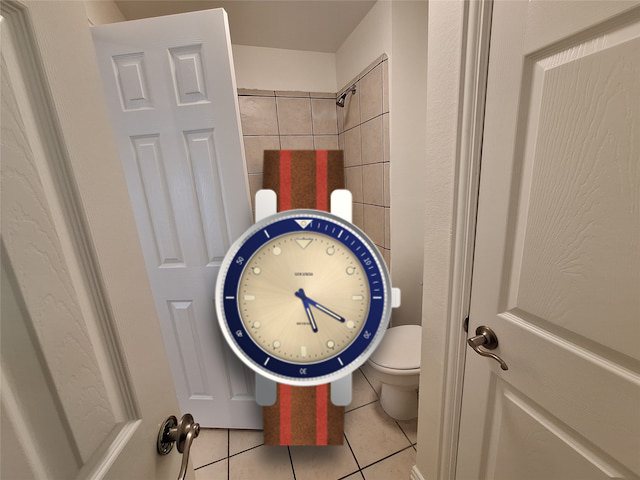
5:20
